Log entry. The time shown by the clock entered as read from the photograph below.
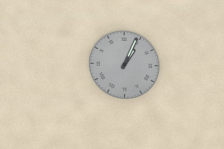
1:04
